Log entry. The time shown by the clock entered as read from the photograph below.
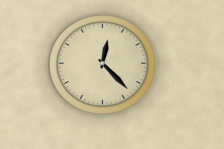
12:23
